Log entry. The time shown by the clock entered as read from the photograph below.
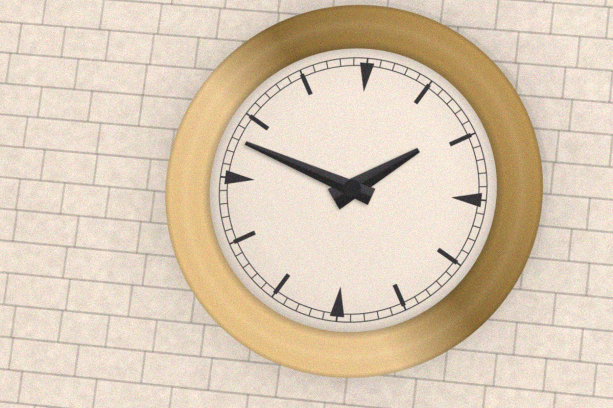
1:48
